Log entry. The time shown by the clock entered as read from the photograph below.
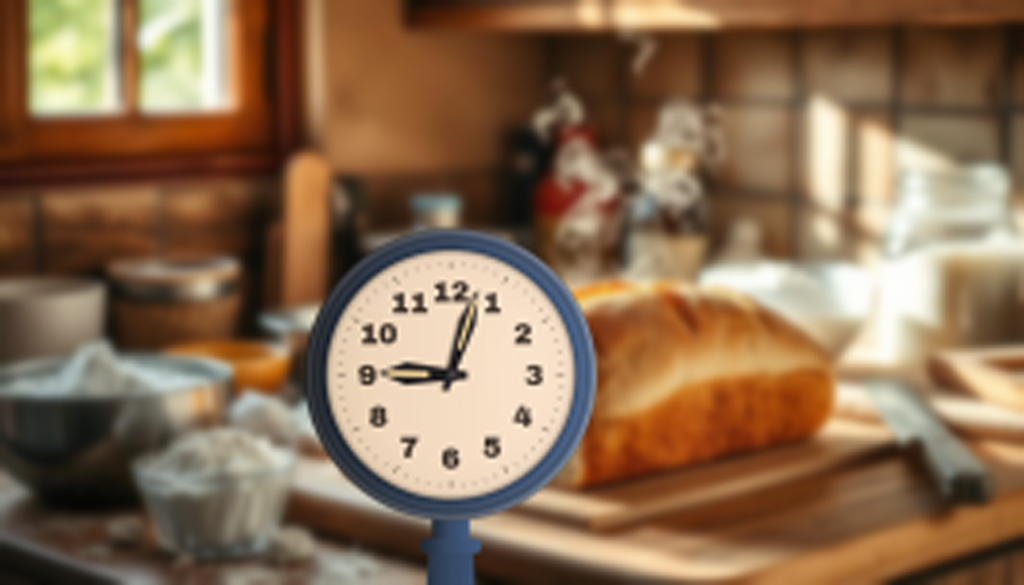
9:03
